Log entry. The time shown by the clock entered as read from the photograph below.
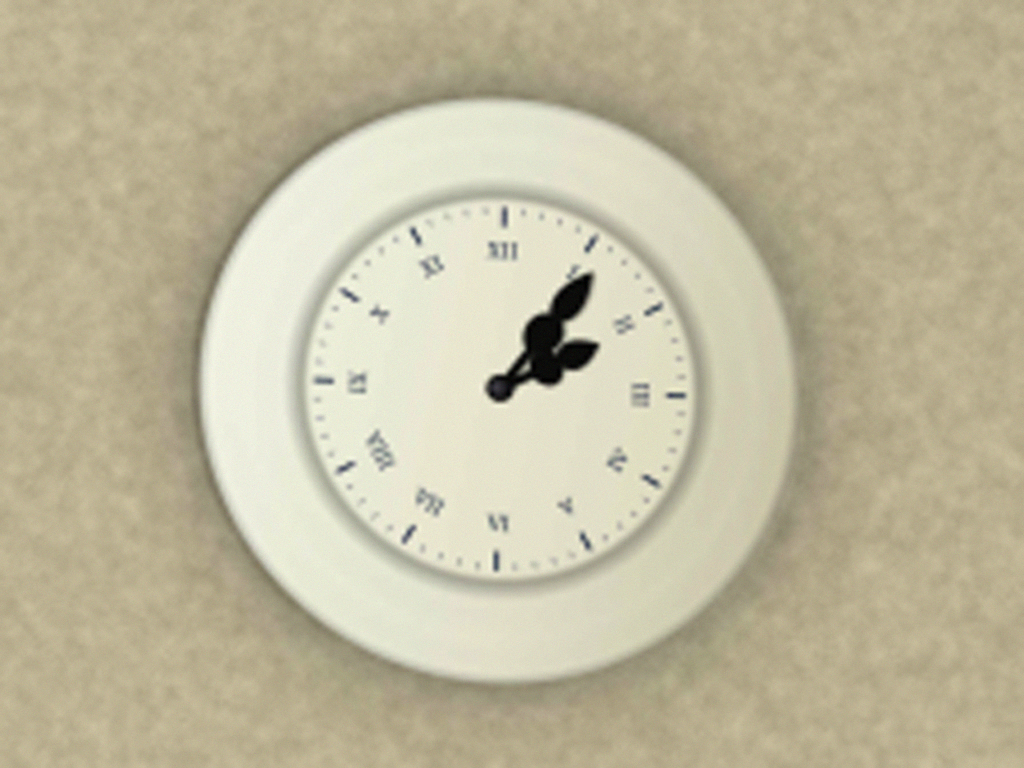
2:06
